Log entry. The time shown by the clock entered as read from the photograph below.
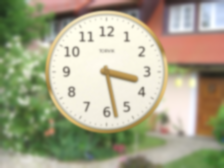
3:28
